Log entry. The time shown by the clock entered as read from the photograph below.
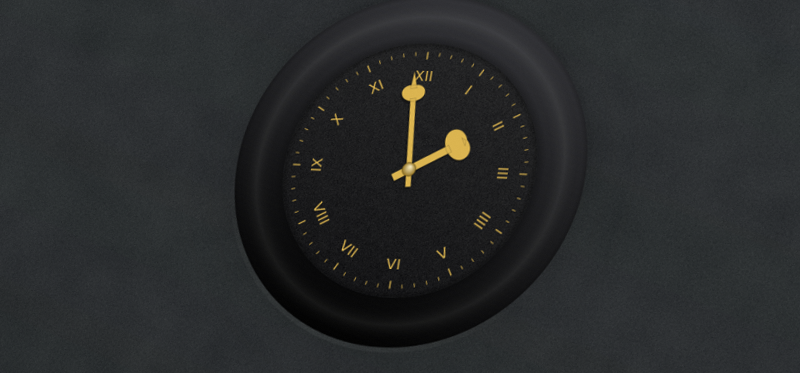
1:59
